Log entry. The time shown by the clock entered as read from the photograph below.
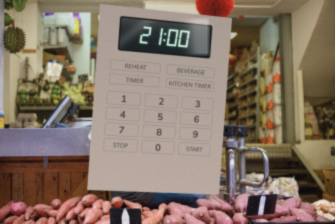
21:00
